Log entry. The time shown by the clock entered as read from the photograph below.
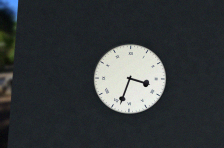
3:33
